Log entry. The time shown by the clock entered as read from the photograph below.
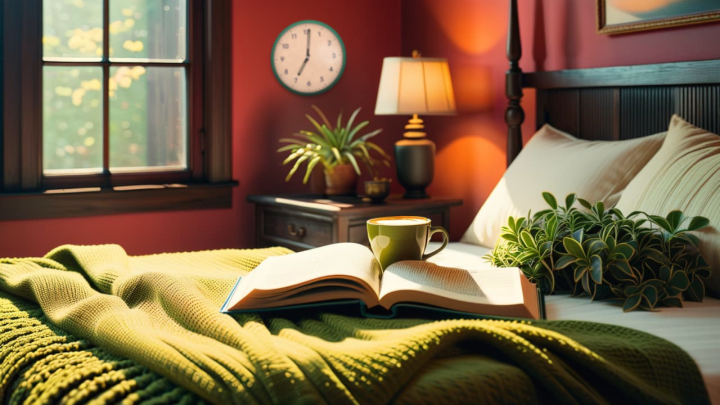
7:01
